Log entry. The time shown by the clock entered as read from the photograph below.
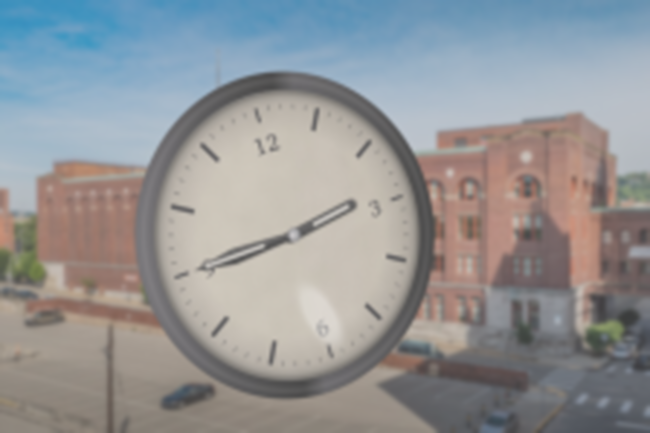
2:45
